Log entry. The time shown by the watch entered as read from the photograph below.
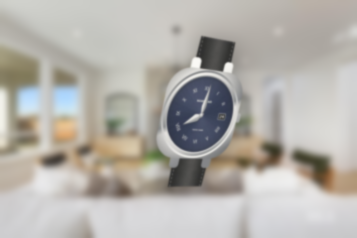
8:01
